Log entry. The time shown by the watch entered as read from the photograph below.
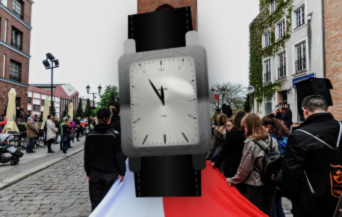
11:55
